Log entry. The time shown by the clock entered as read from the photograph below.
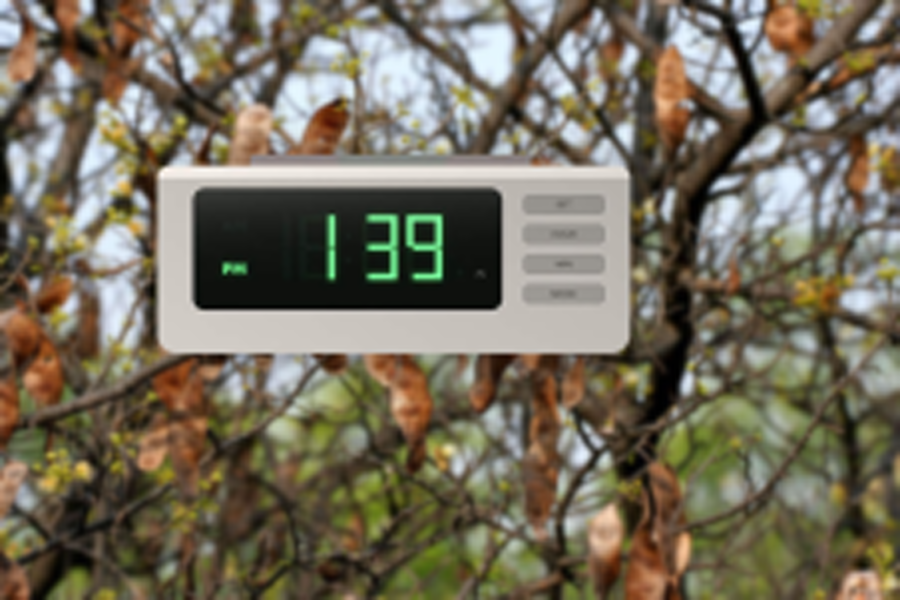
1:39
